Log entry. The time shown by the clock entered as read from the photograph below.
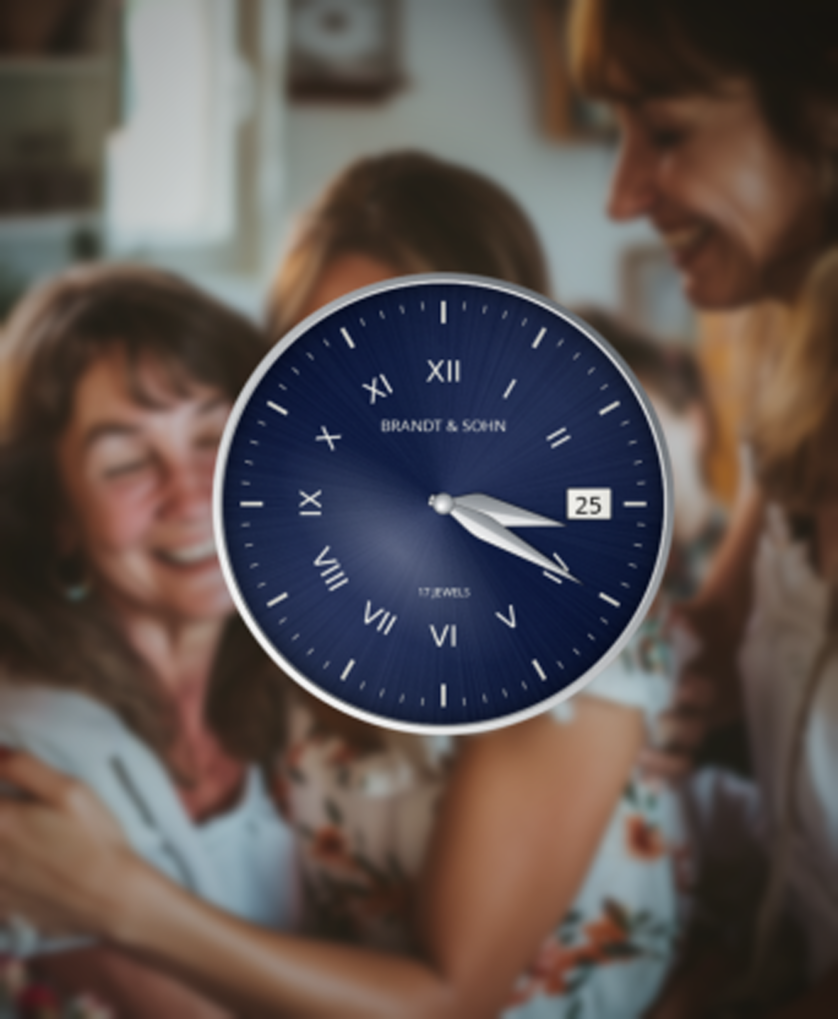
3:20
